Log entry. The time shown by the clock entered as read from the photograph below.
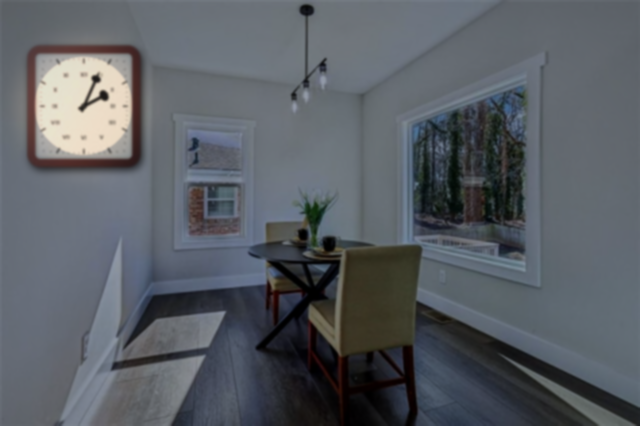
2:04
